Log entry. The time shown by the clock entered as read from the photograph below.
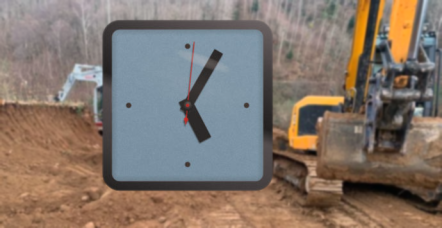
5:05:01
